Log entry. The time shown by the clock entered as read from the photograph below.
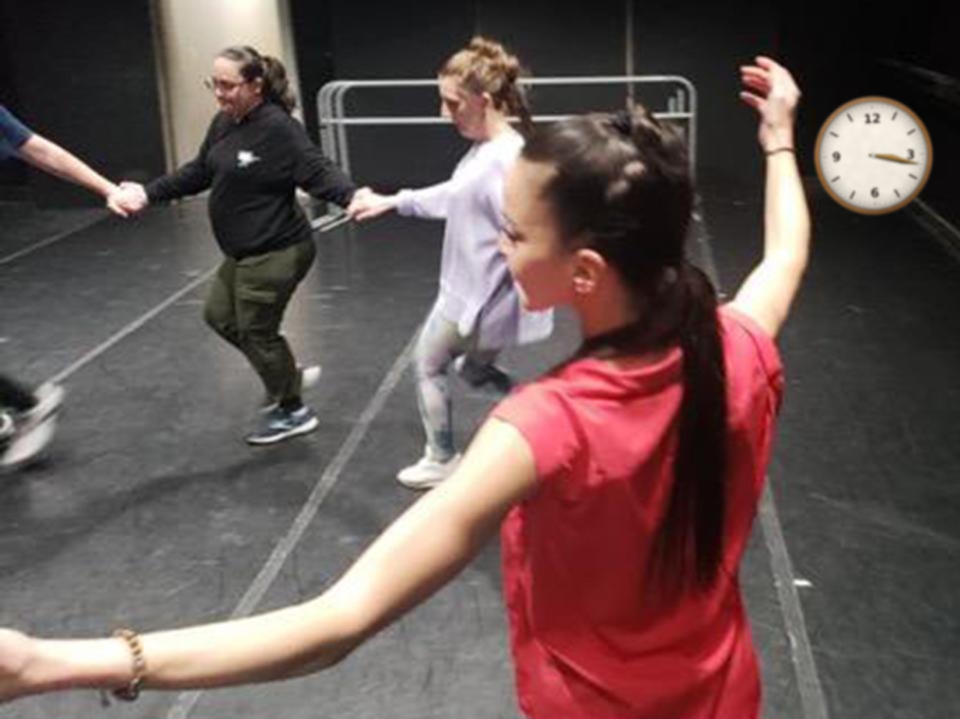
3:17
